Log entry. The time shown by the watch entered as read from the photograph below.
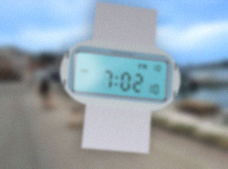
7:02
